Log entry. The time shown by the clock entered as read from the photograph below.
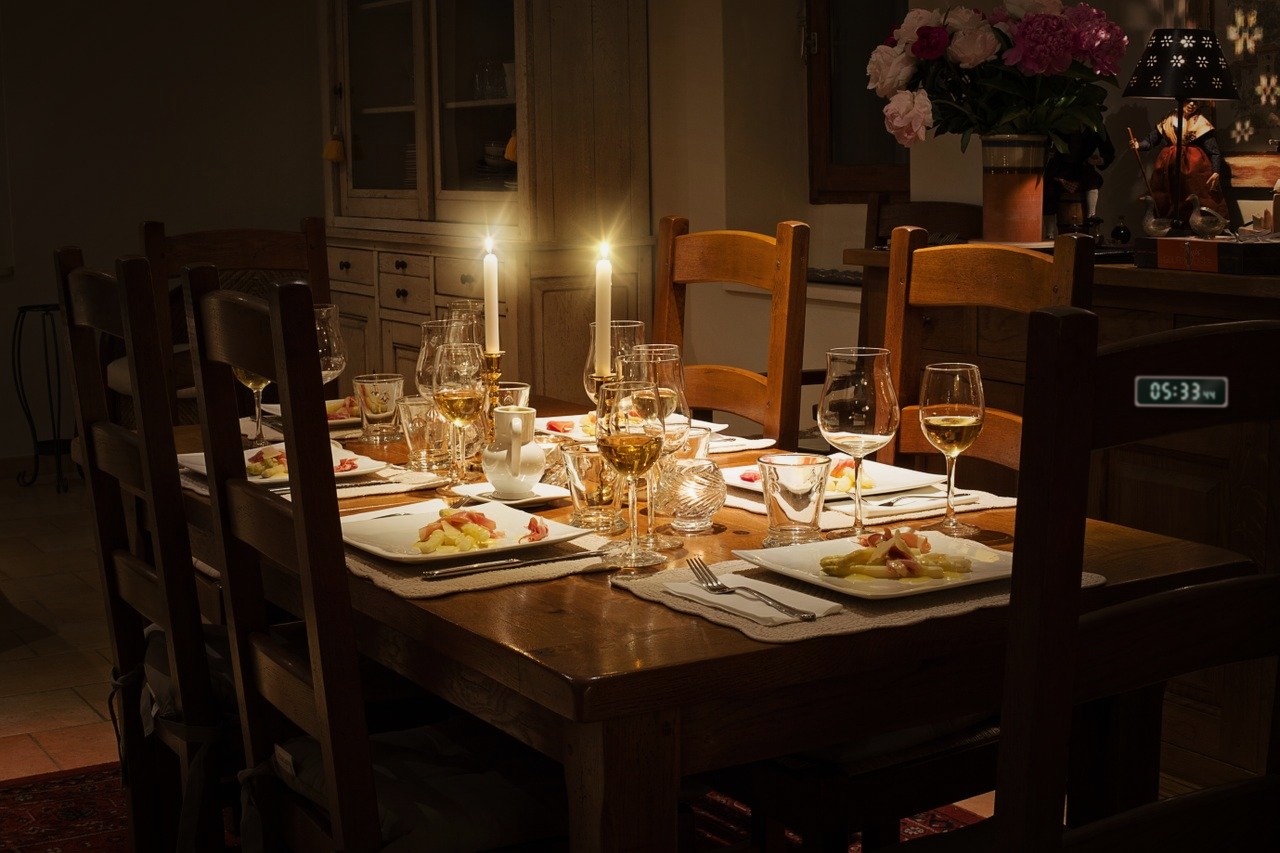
5:33
